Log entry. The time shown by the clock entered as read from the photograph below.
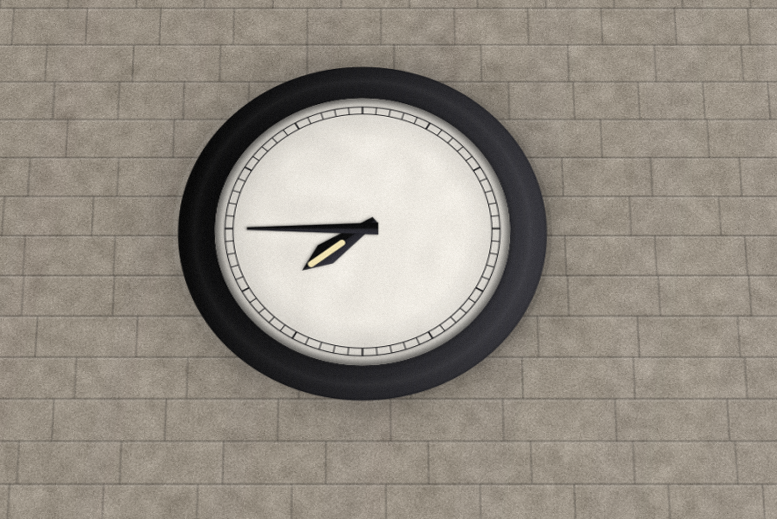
7:45
